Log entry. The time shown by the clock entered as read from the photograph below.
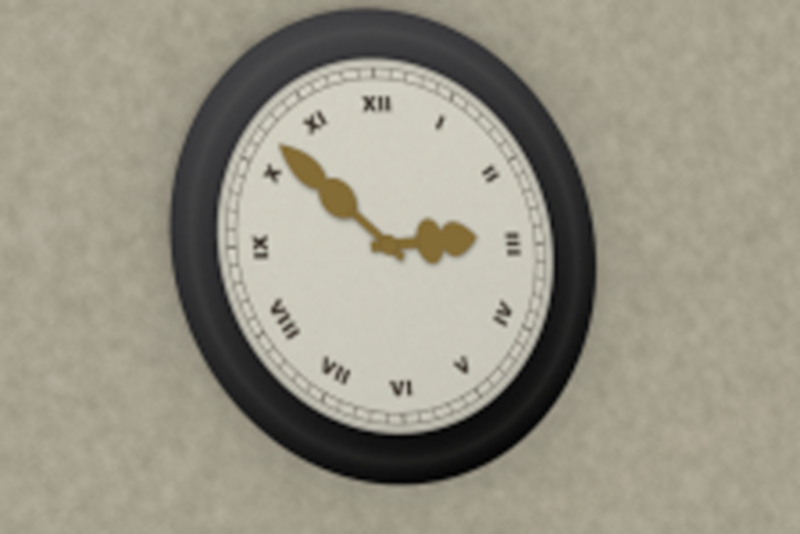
2:52
